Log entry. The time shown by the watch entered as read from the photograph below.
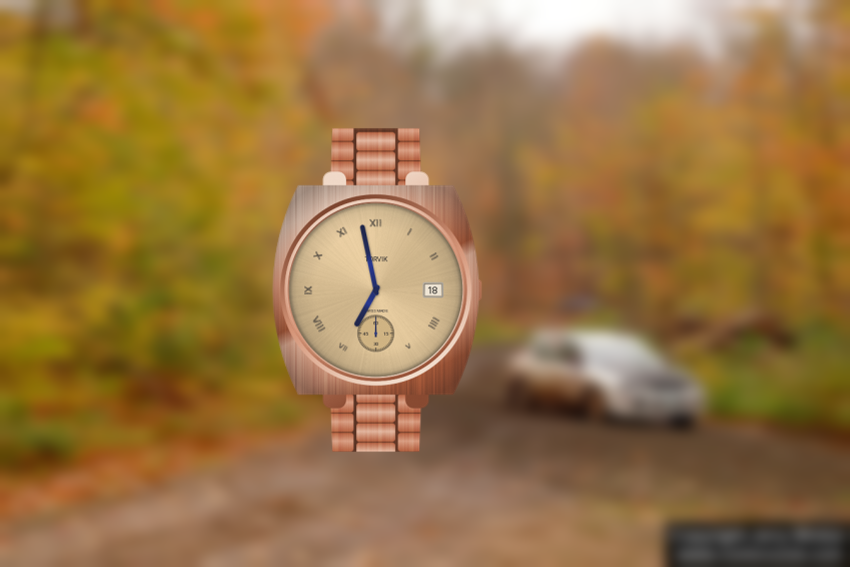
6:58
